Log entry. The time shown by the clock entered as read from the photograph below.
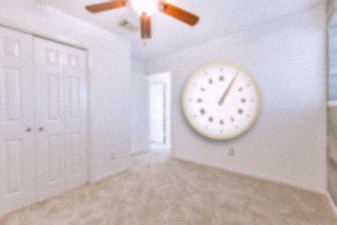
1:05
